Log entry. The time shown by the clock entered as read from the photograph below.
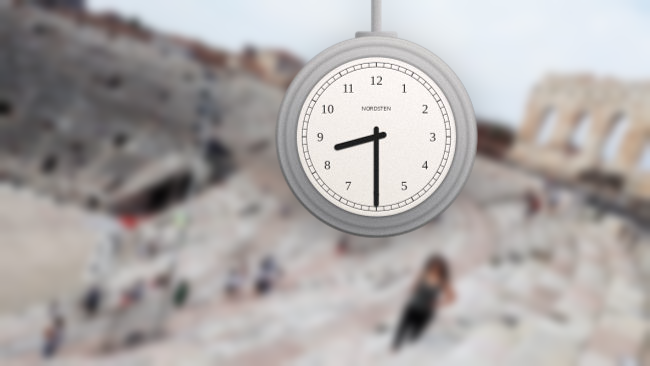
8:30
